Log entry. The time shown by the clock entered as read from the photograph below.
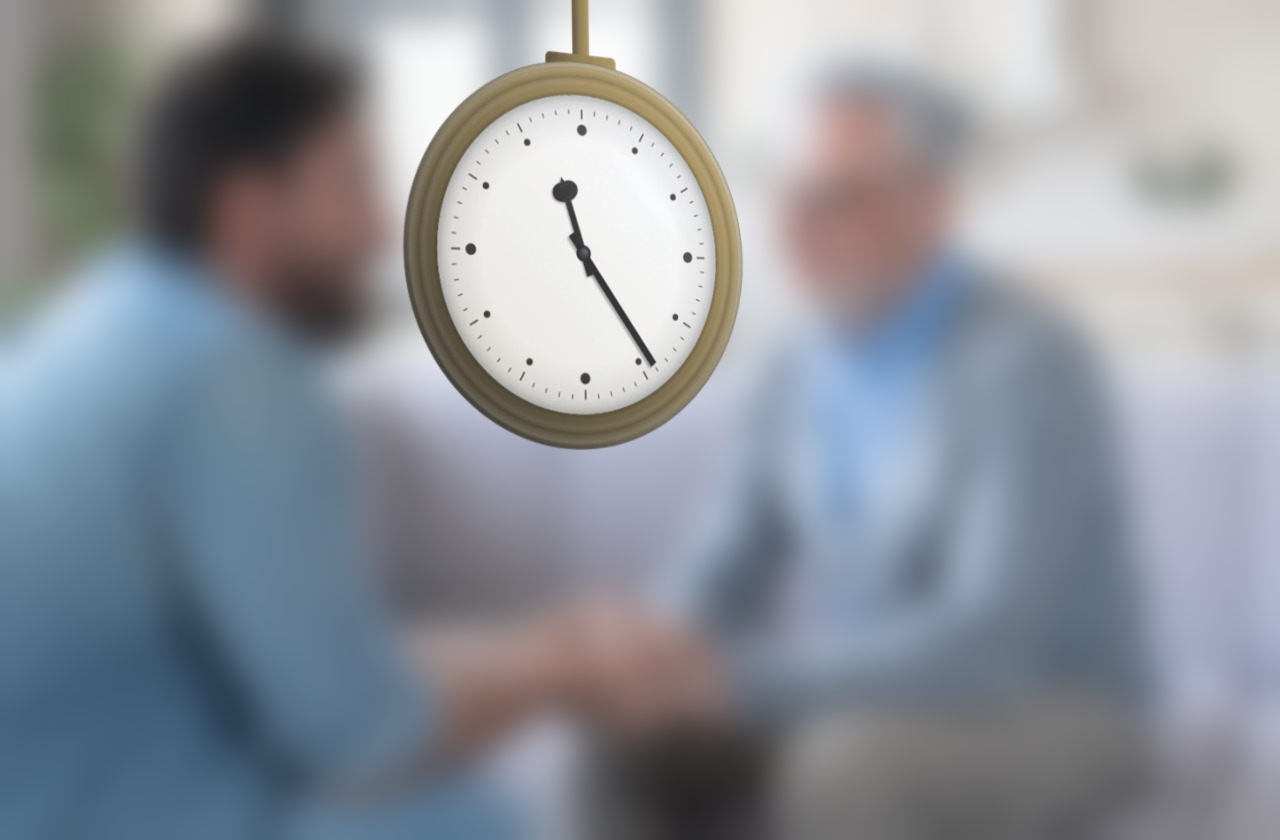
11:24
